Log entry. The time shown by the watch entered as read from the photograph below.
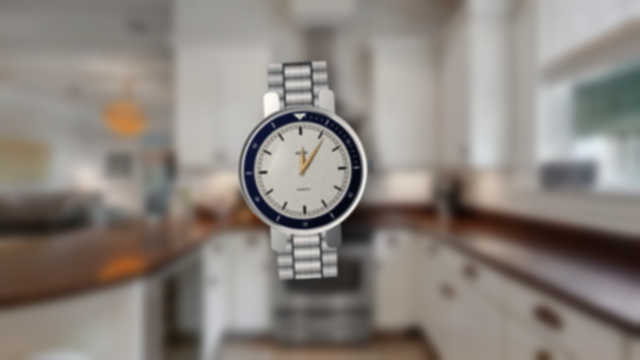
12:06
